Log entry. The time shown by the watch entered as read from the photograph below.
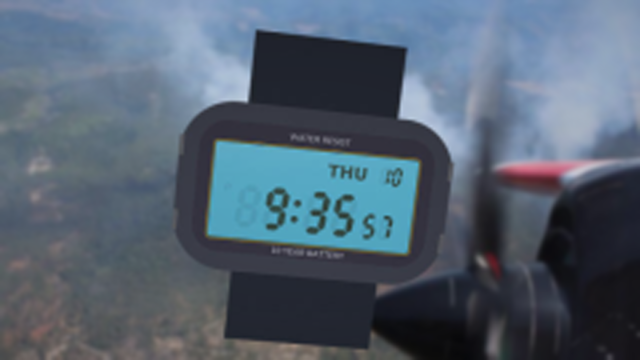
9:35:57
